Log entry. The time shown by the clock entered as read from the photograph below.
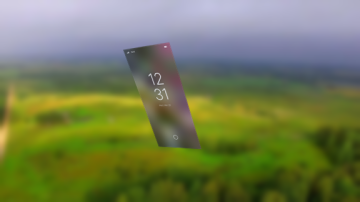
12:31
